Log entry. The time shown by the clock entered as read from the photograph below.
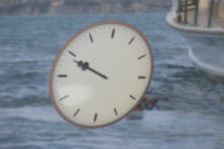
9:49
